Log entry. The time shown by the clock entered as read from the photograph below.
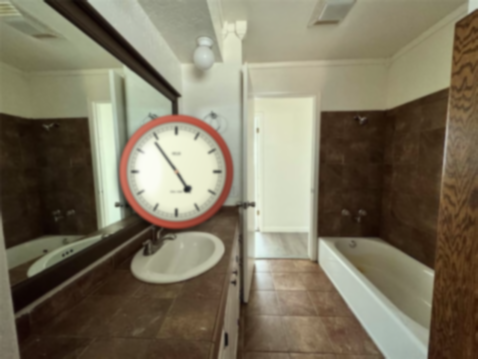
4:54
